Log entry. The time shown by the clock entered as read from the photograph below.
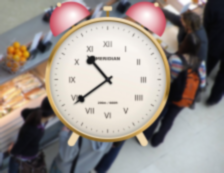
10:39
